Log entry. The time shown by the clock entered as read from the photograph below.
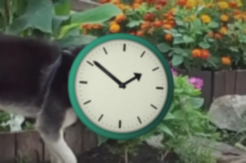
1:51
